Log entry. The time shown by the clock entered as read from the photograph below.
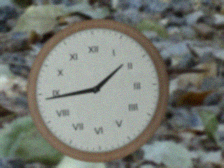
1:44
